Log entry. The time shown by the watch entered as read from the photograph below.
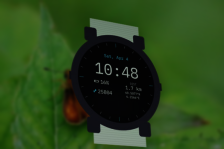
10:48
